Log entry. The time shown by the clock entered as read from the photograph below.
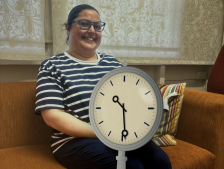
10:29
